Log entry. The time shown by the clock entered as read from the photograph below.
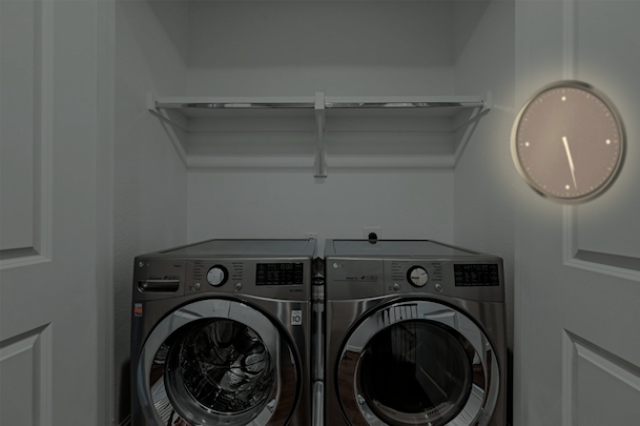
5:28
